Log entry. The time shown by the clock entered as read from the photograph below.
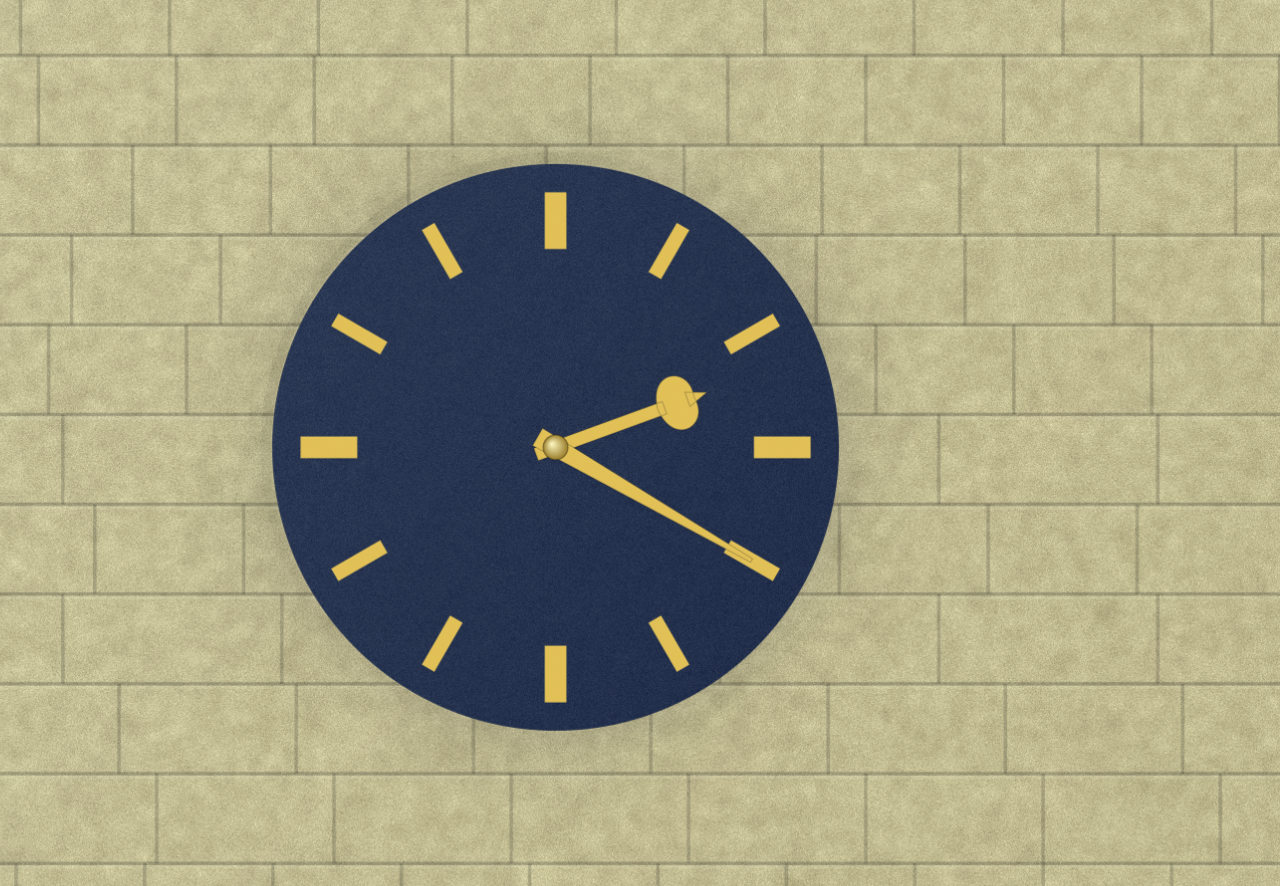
2:20
